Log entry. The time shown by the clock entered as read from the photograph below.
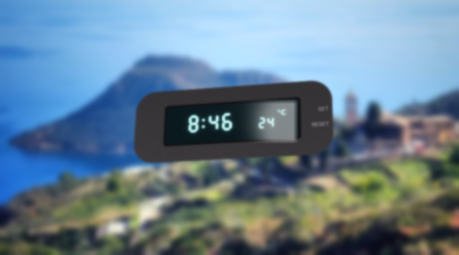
8:46
